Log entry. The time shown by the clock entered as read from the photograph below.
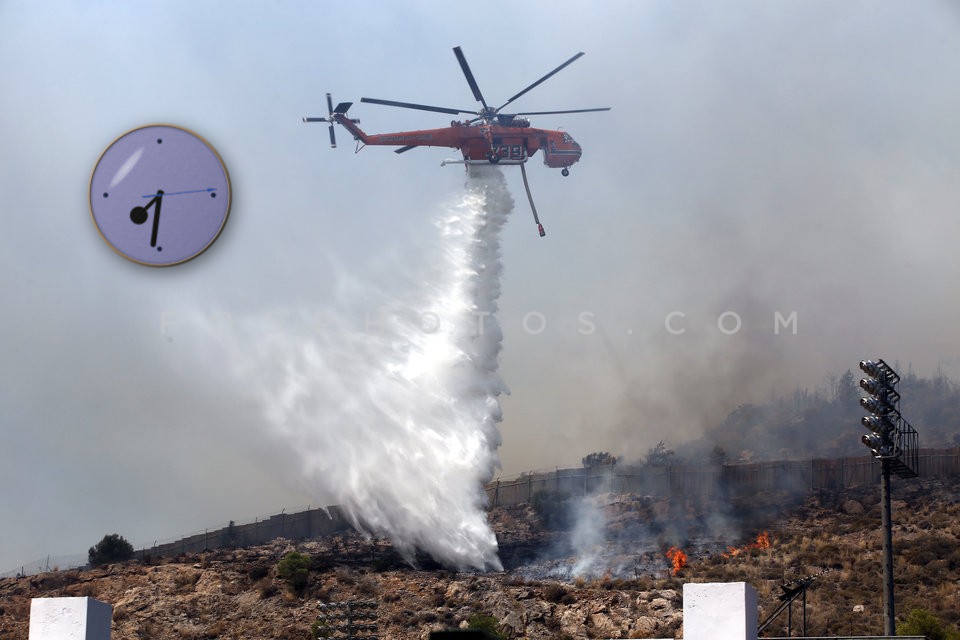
7:31:14
